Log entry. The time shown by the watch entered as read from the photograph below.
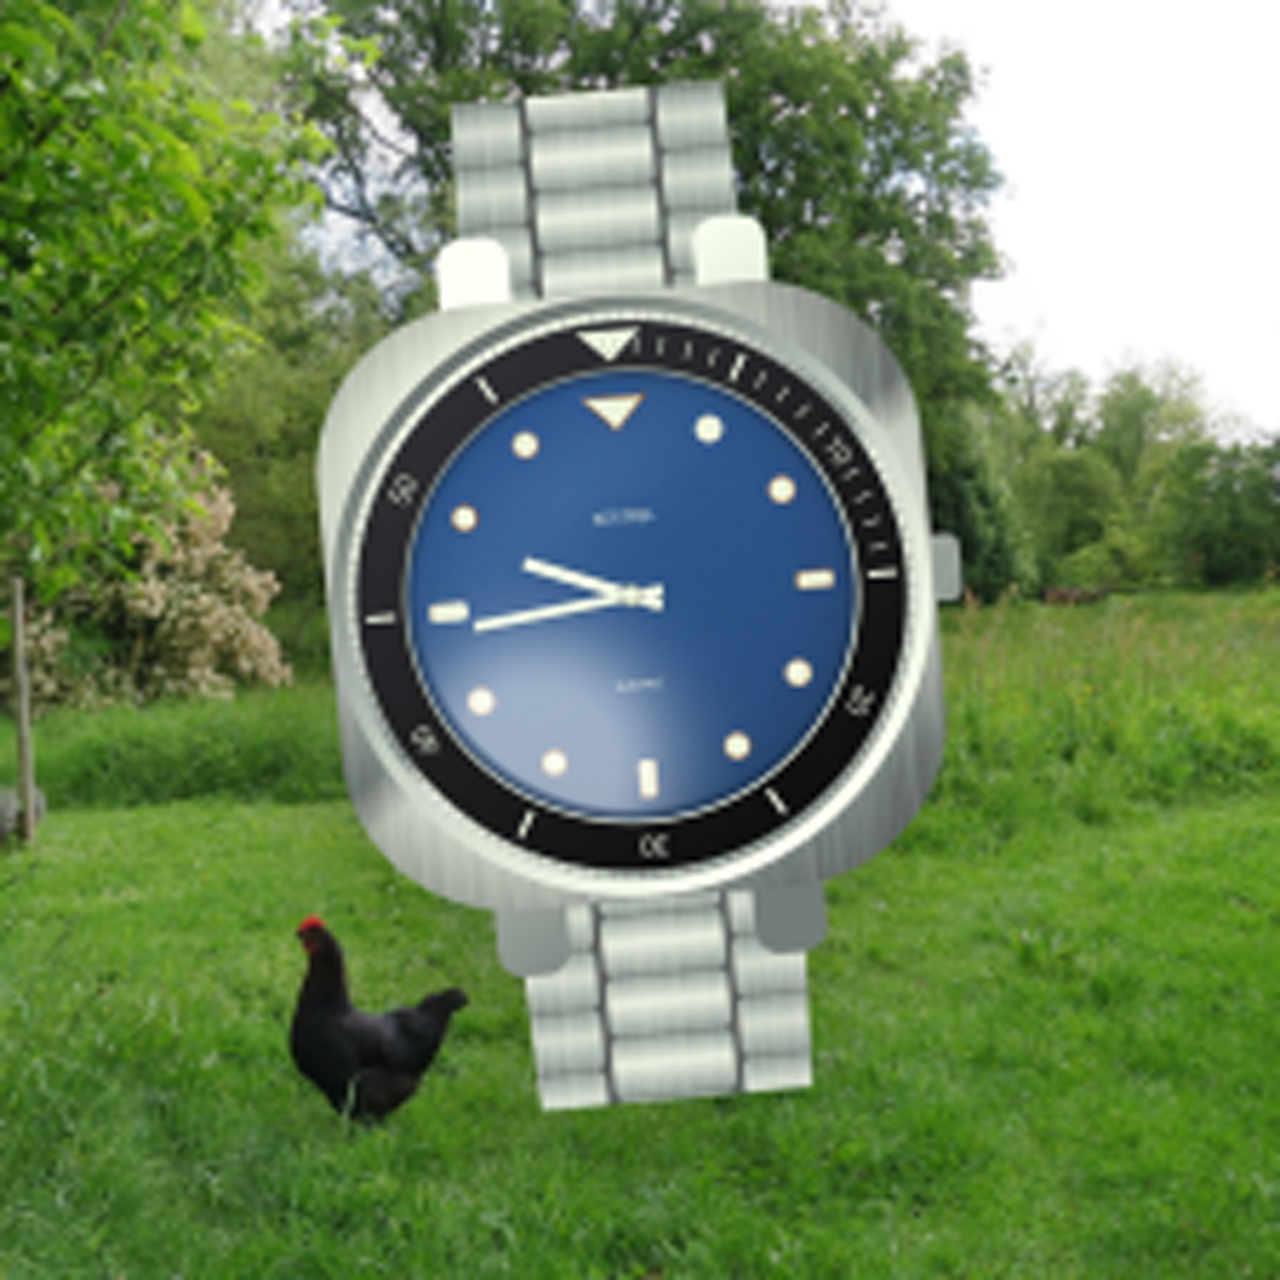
9:44
